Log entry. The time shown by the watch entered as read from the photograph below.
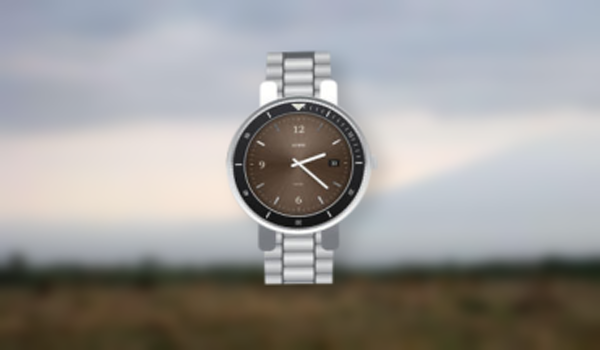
2:22
